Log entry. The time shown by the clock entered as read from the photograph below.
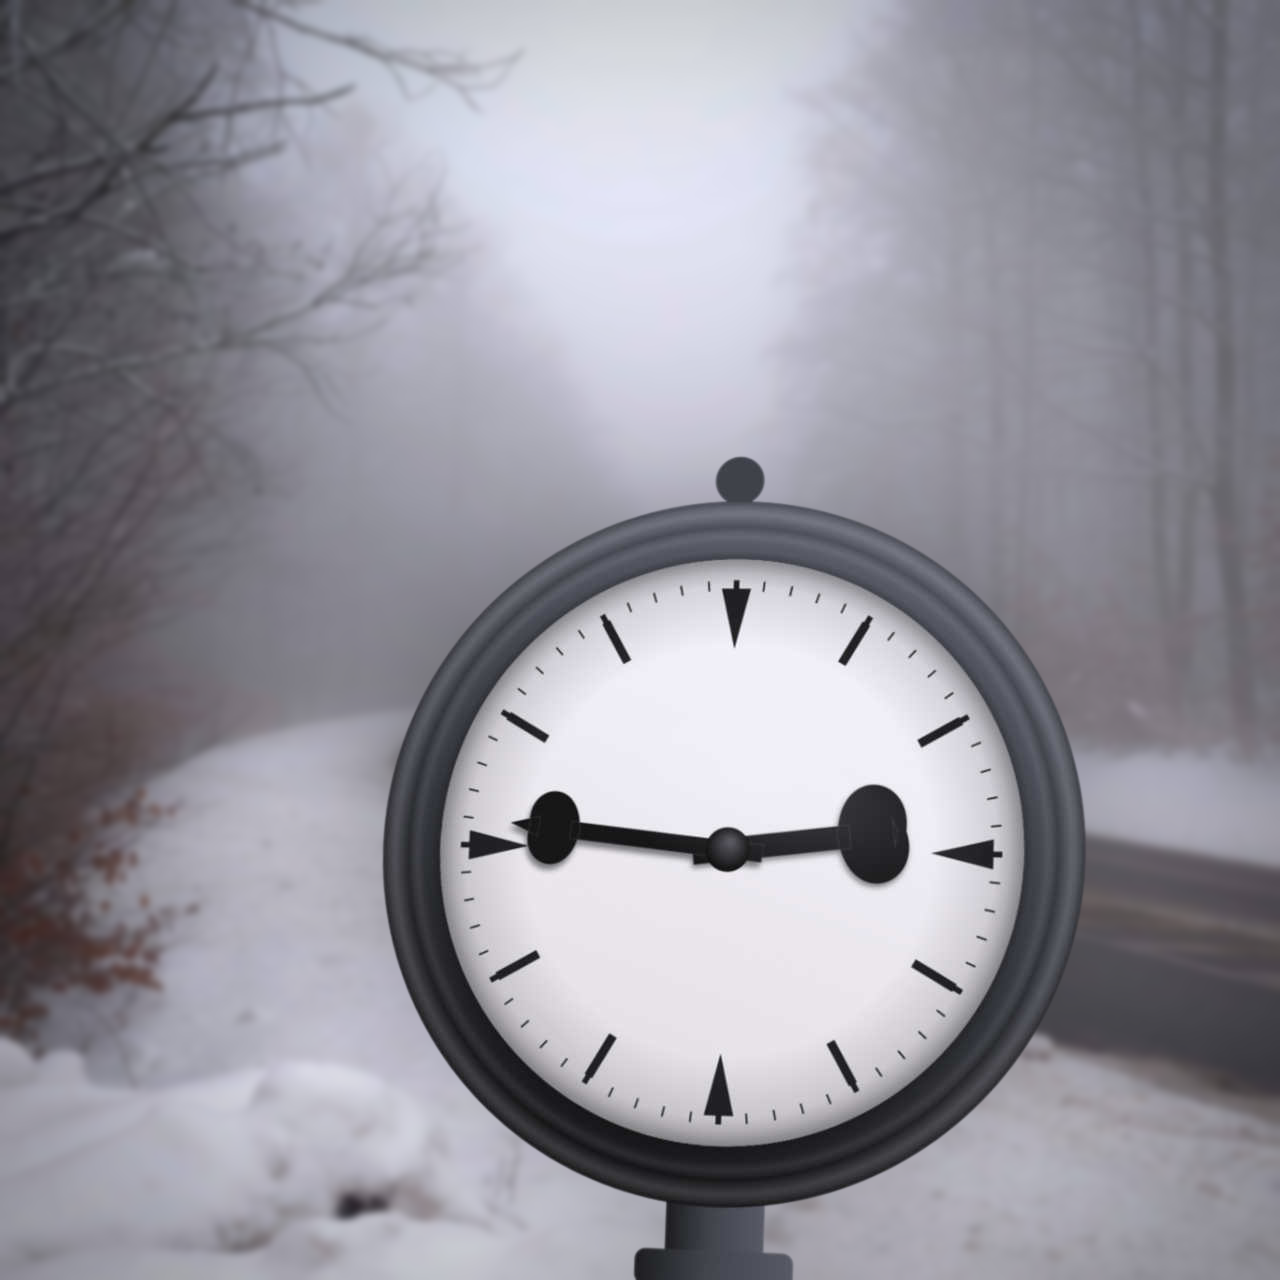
2:46
